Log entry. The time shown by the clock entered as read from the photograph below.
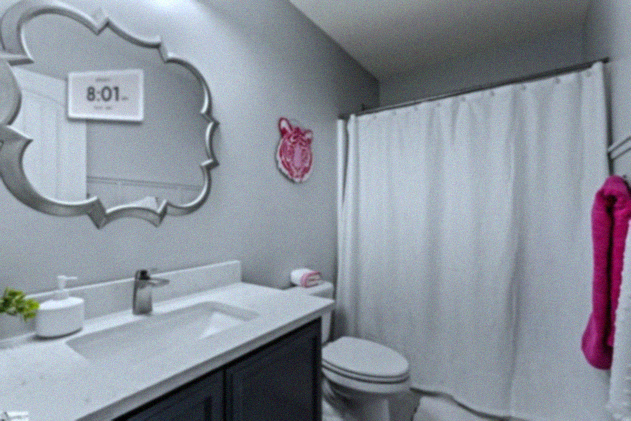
8:01
